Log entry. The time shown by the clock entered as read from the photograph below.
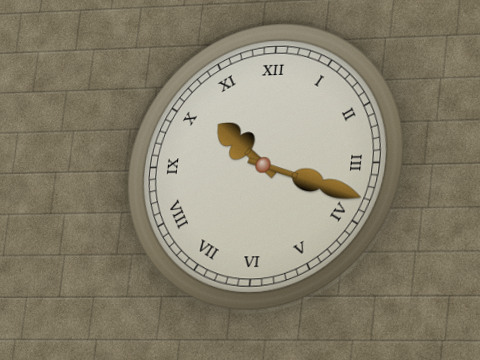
10:18
